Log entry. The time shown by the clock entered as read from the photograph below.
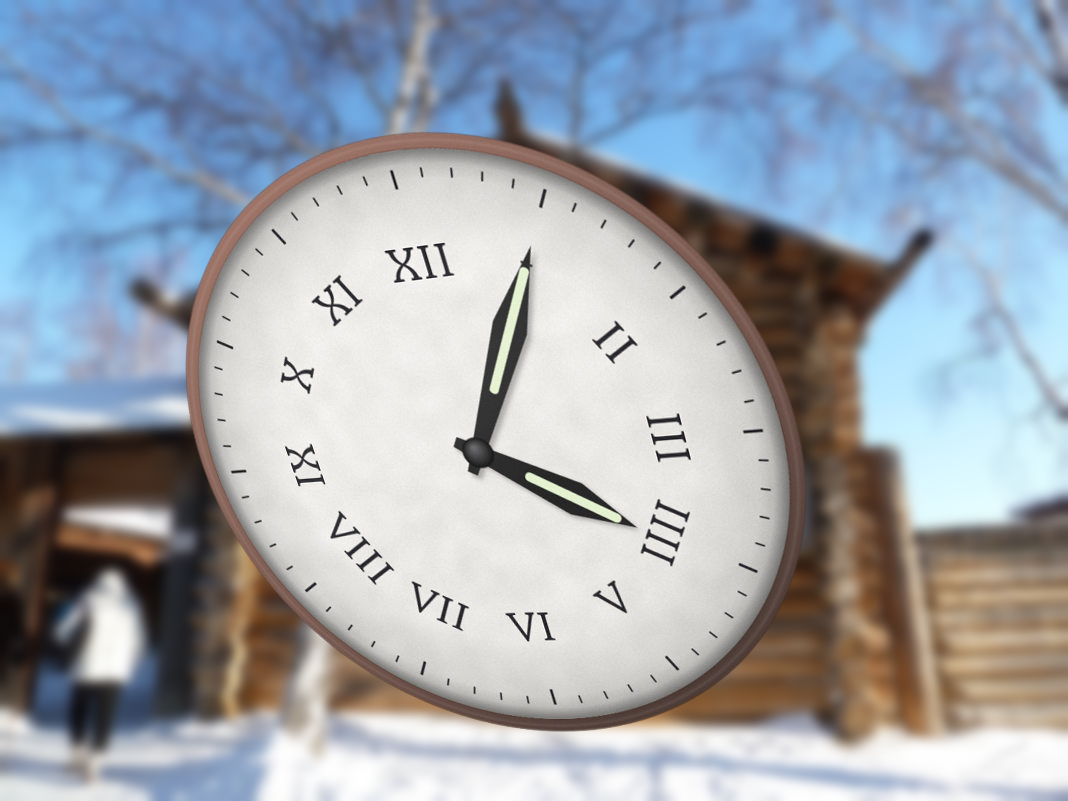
4:05
